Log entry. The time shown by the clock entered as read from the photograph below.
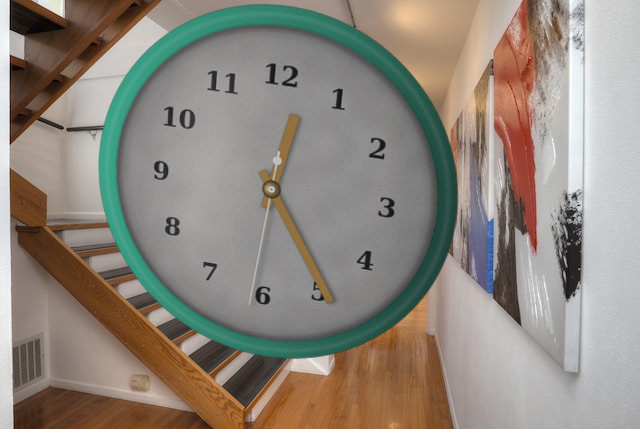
12:24:31
